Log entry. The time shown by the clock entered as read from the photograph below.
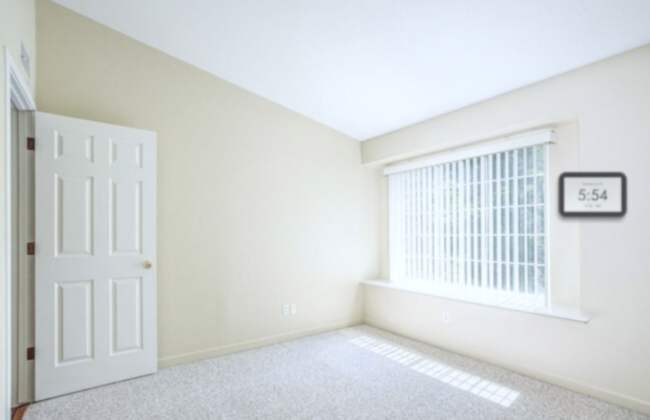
5:54
